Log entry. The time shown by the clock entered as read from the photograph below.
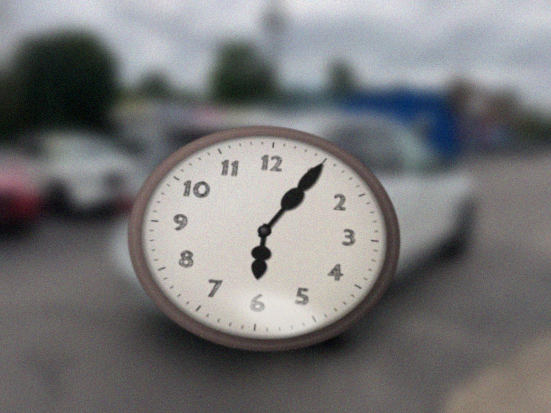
6:05
